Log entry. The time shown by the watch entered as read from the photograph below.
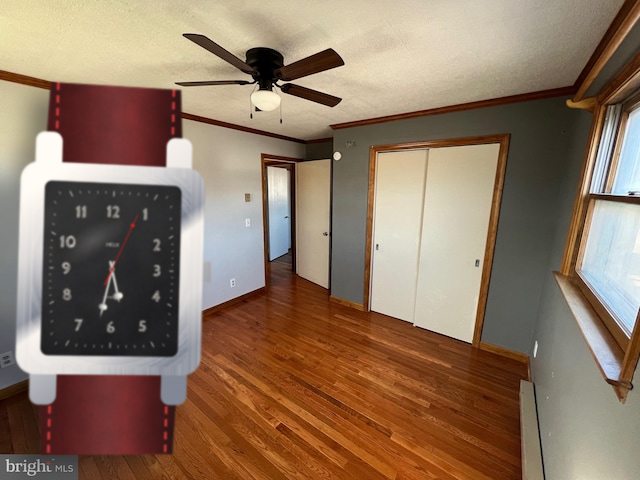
5:32:04
